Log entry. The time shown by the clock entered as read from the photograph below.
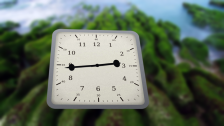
2:44
